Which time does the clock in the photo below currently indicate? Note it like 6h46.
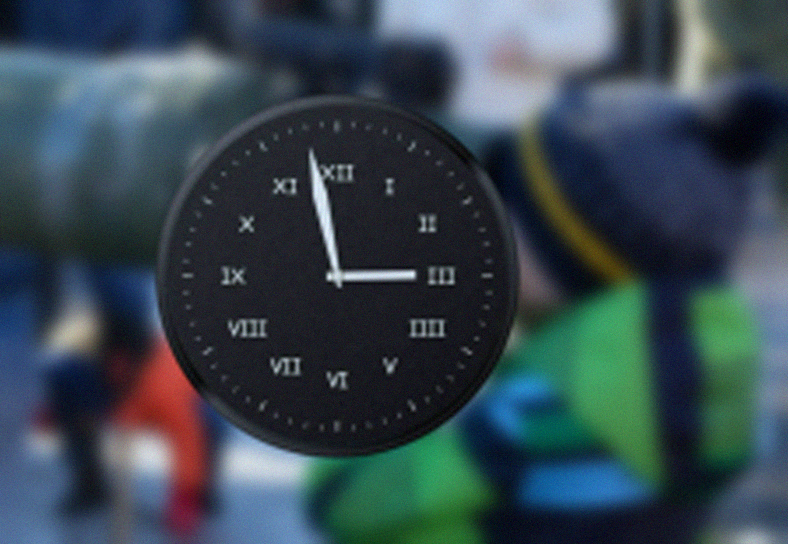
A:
2h58
